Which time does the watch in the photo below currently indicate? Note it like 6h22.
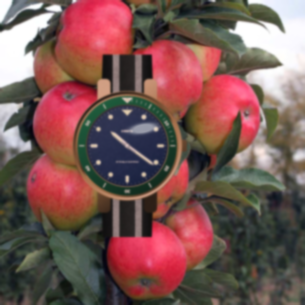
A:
10h21
